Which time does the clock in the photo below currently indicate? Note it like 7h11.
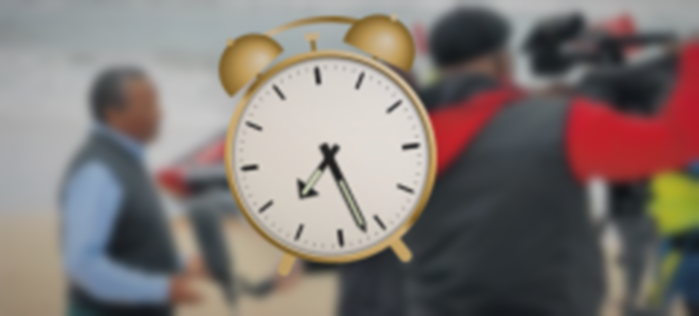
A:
7h27
